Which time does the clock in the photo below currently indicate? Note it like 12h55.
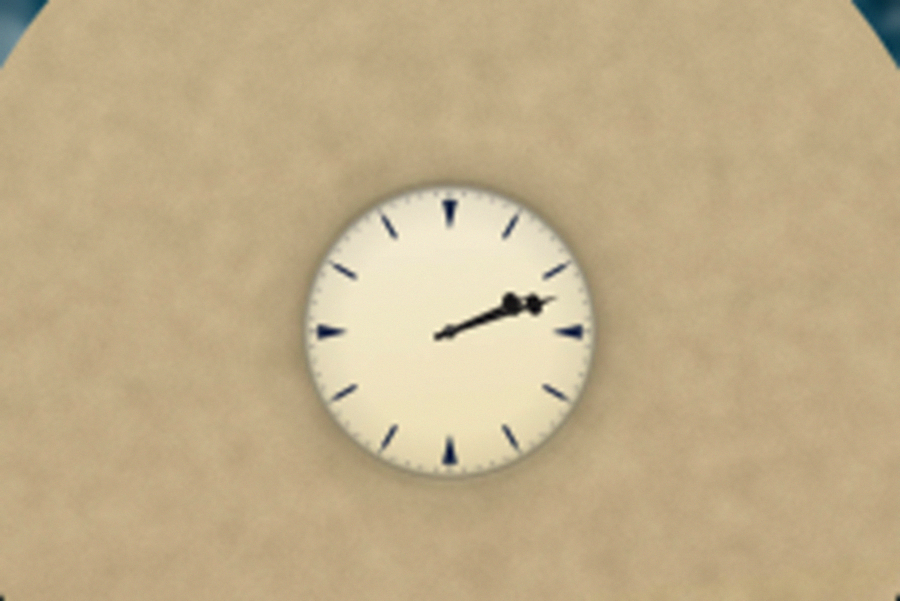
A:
2h12
